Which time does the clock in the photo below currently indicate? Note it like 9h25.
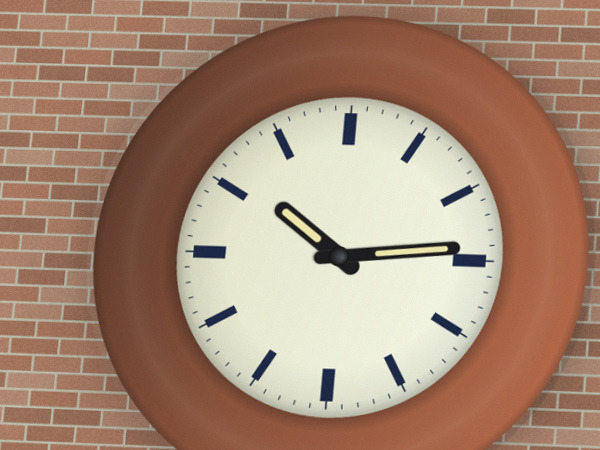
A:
10h14
